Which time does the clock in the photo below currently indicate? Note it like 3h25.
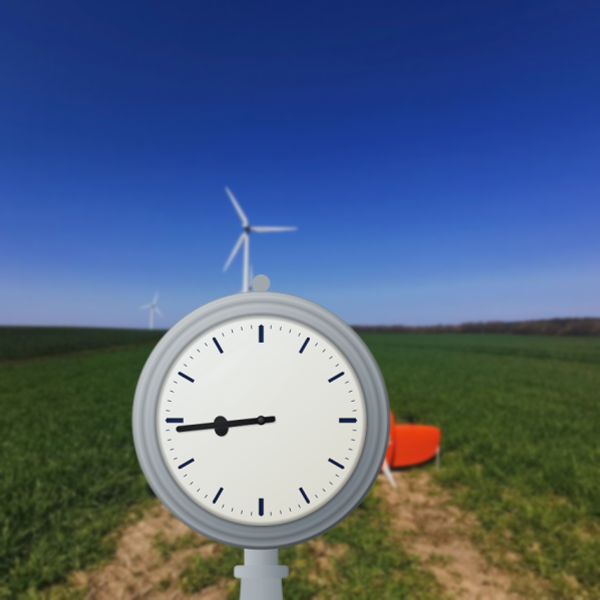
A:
8h44
